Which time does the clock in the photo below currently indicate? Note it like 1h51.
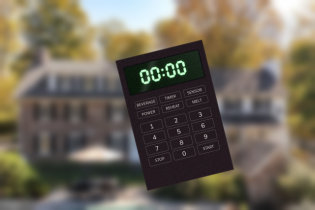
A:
0h00
